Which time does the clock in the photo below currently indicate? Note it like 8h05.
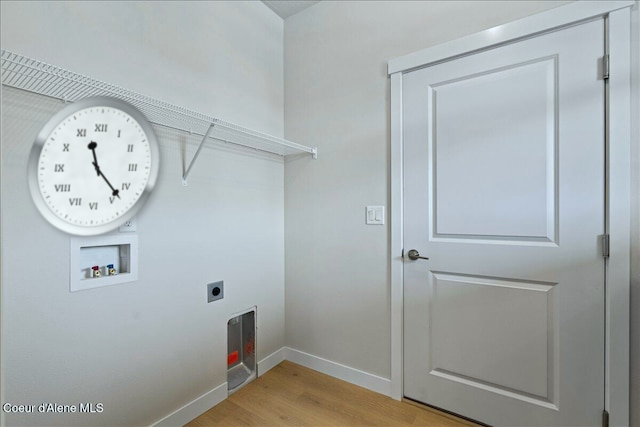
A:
11h23
